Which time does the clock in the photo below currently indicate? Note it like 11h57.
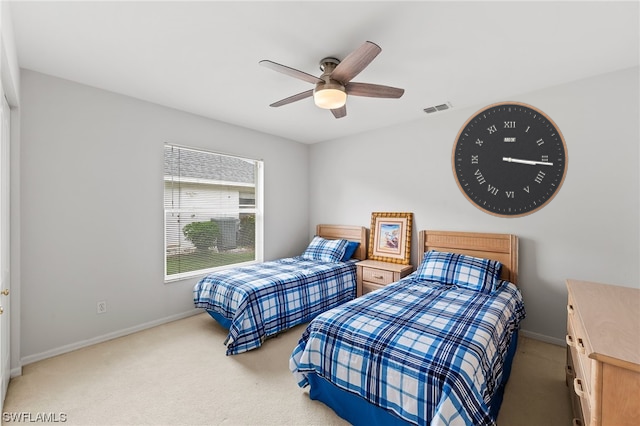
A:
3h16
